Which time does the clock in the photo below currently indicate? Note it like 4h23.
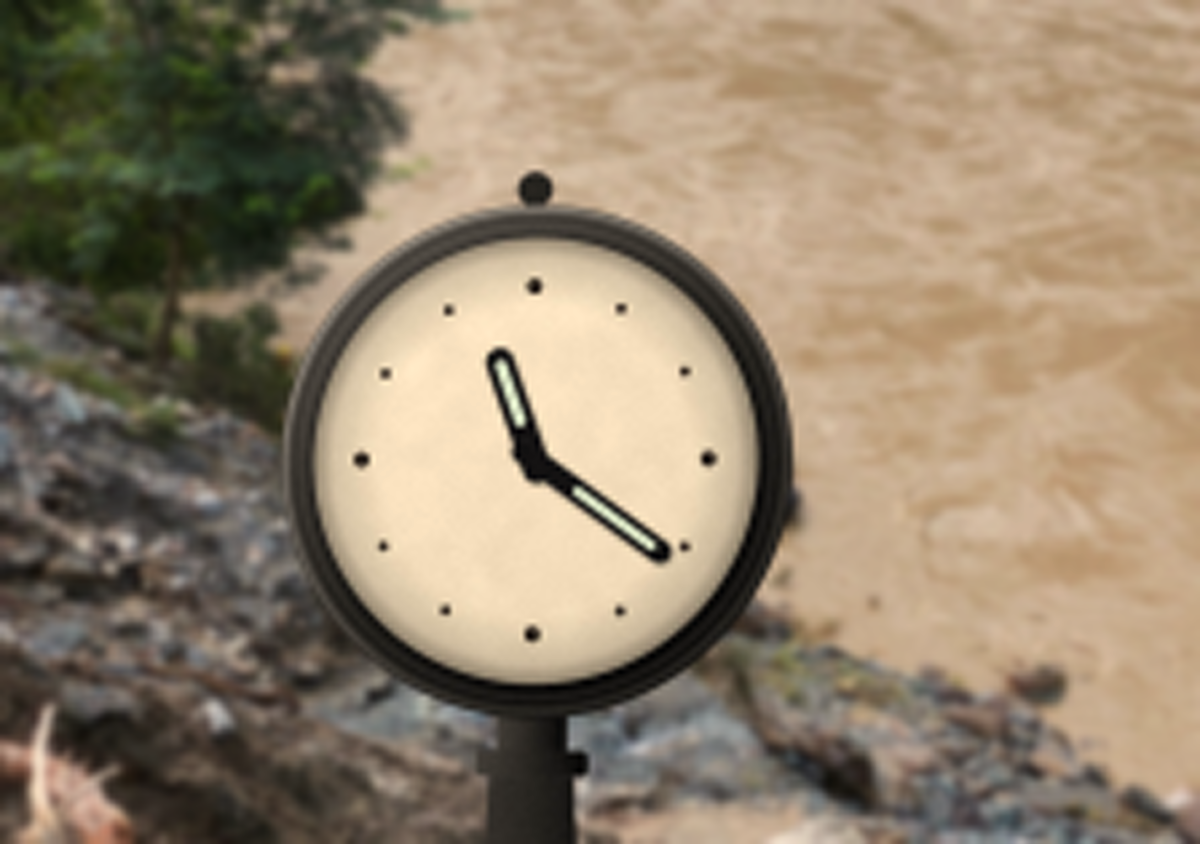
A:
11h21
